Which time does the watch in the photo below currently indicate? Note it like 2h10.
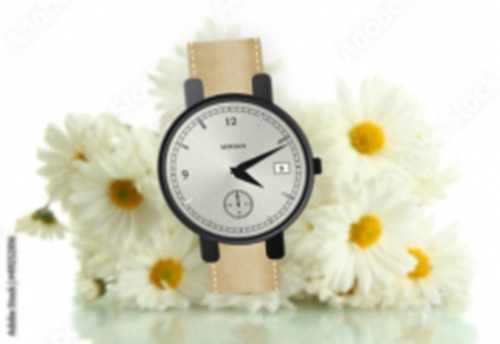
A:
4h11
